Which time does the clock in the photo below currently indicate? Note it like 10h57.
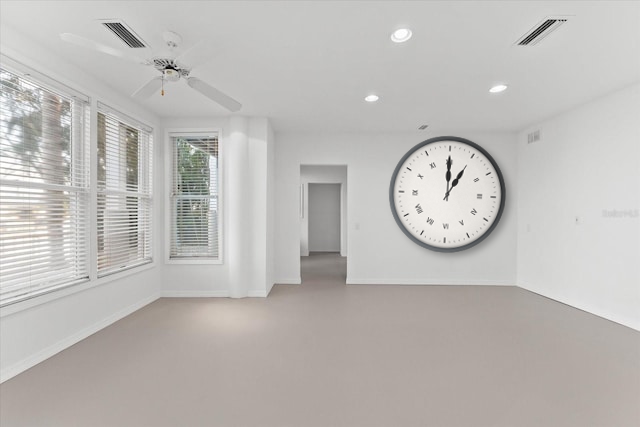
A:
1h00
